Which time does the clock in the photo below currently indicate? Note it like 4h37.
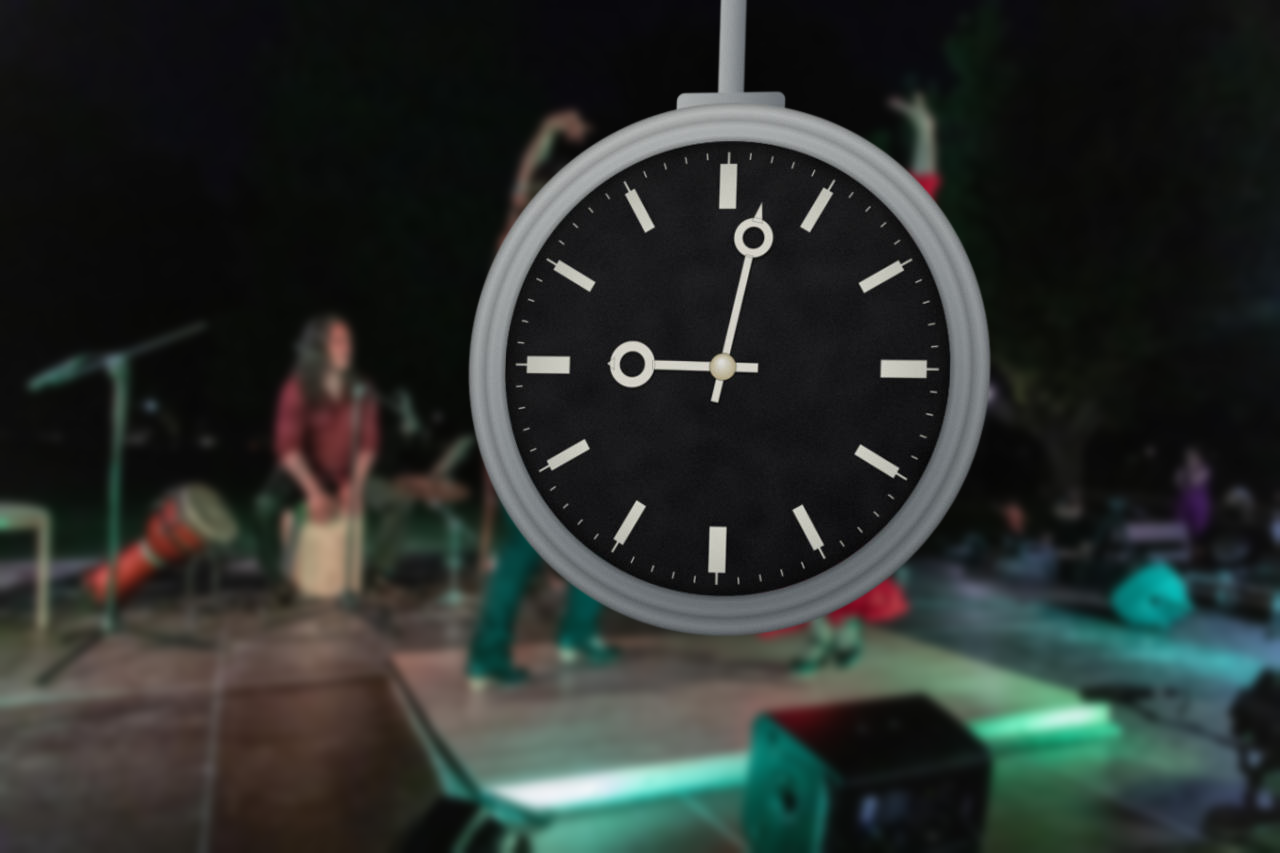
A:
9h02
